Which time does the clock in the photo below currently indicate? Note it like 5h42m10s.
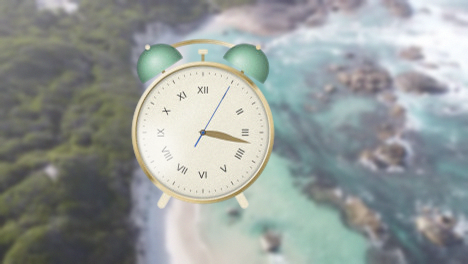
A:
3h17m05s
